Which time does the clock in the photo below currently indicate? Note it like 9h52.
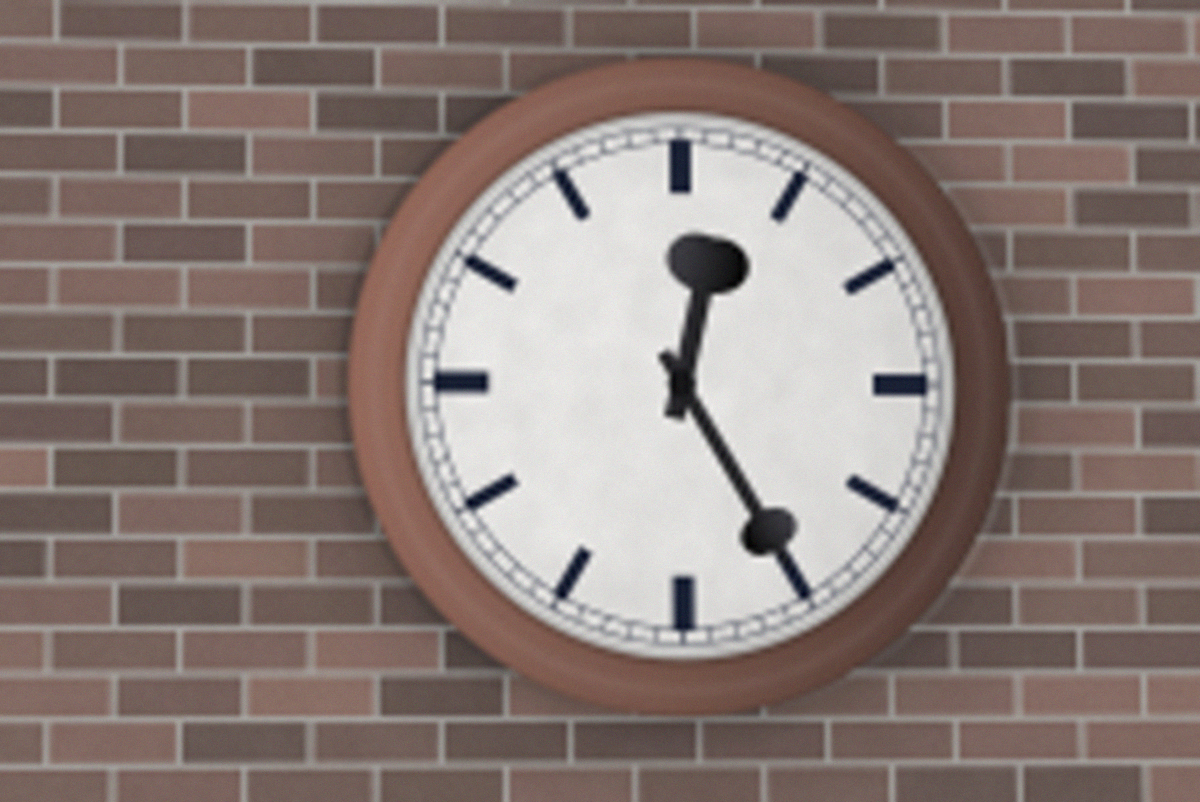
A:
12h25
